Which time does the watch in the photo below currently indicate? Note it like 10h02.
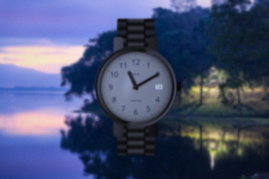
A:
11h10
